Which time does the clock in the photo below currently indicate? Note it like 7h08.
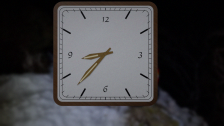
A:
8h37
